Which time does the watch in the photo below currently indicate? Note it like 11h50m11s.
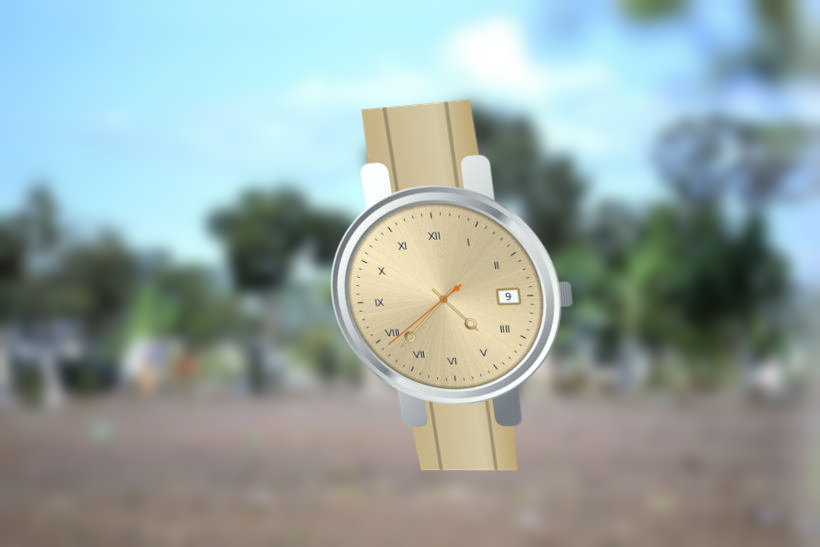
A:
4h37m39s
